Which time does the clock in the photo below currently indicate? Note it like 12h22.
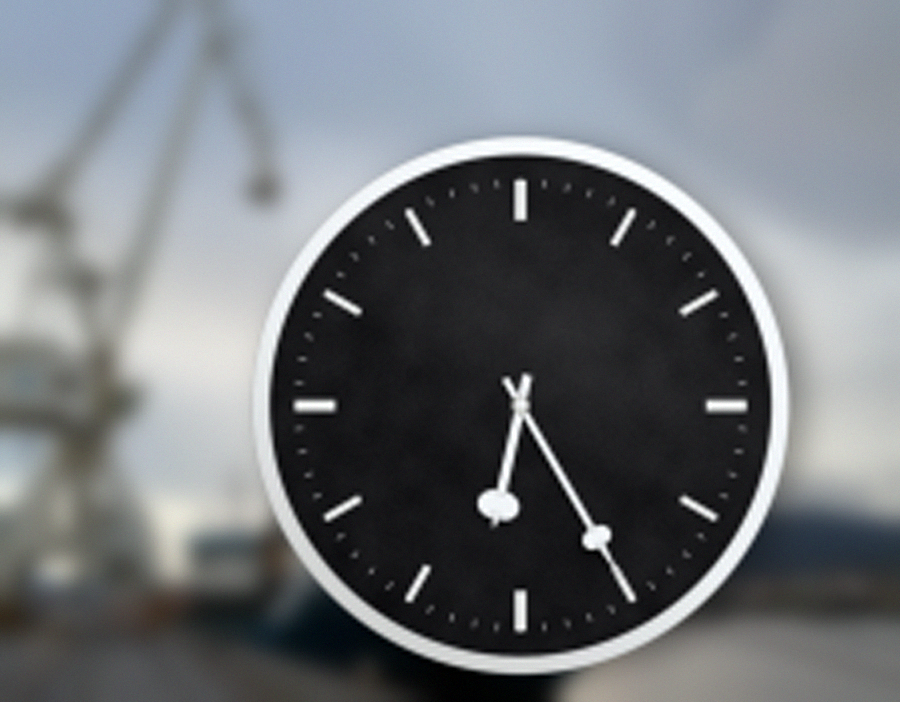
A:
6h25
